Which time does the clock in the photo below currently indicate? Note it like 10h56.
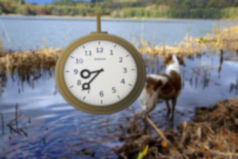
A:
8h37
